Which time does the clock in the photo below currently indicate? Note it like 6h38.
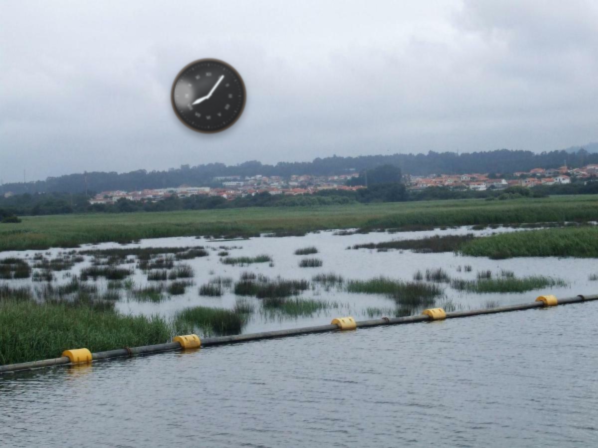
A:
8h06
